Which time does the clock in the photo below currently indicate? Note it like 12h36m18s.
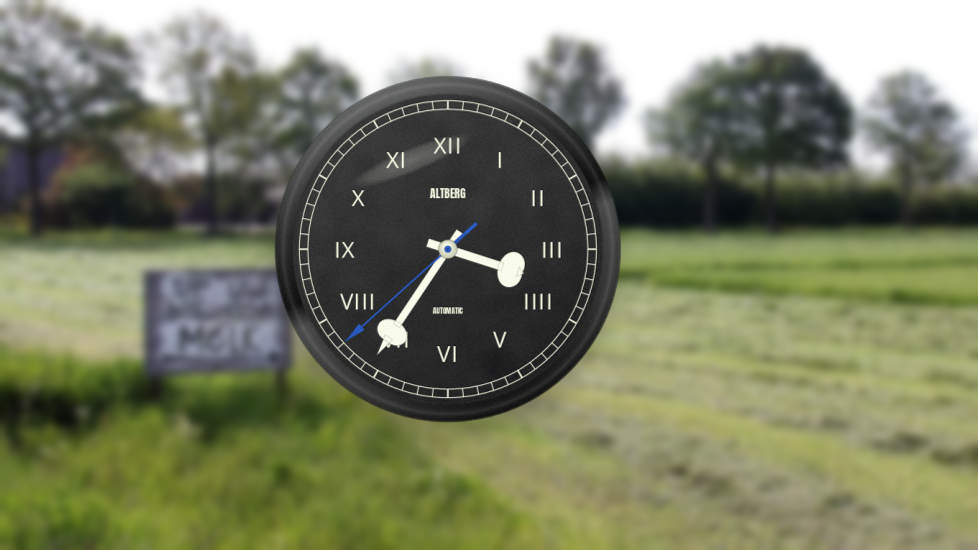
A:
3h35m38s
